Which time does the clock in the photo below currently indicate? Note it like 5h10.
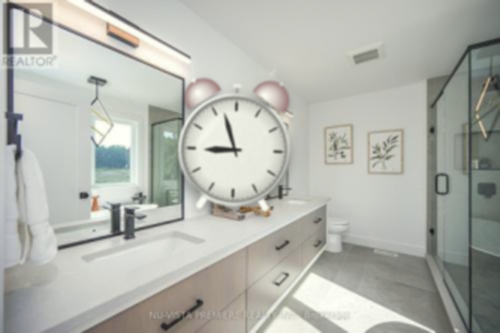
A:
8h57
